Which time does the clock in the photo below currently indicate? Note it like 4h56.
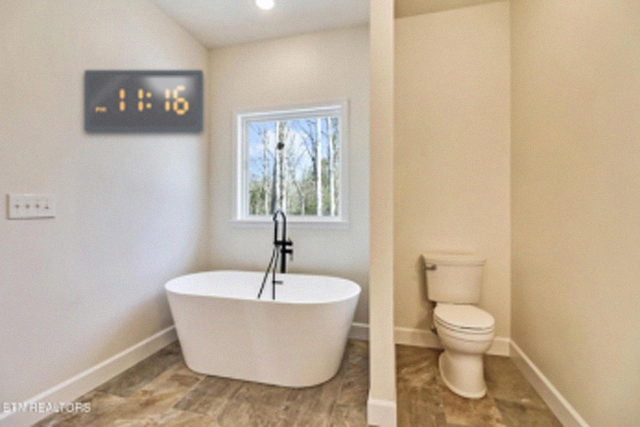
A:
11h16
